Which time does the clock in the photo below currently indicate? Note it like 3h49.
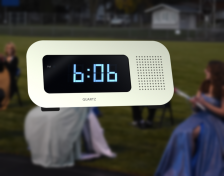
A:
6h06
